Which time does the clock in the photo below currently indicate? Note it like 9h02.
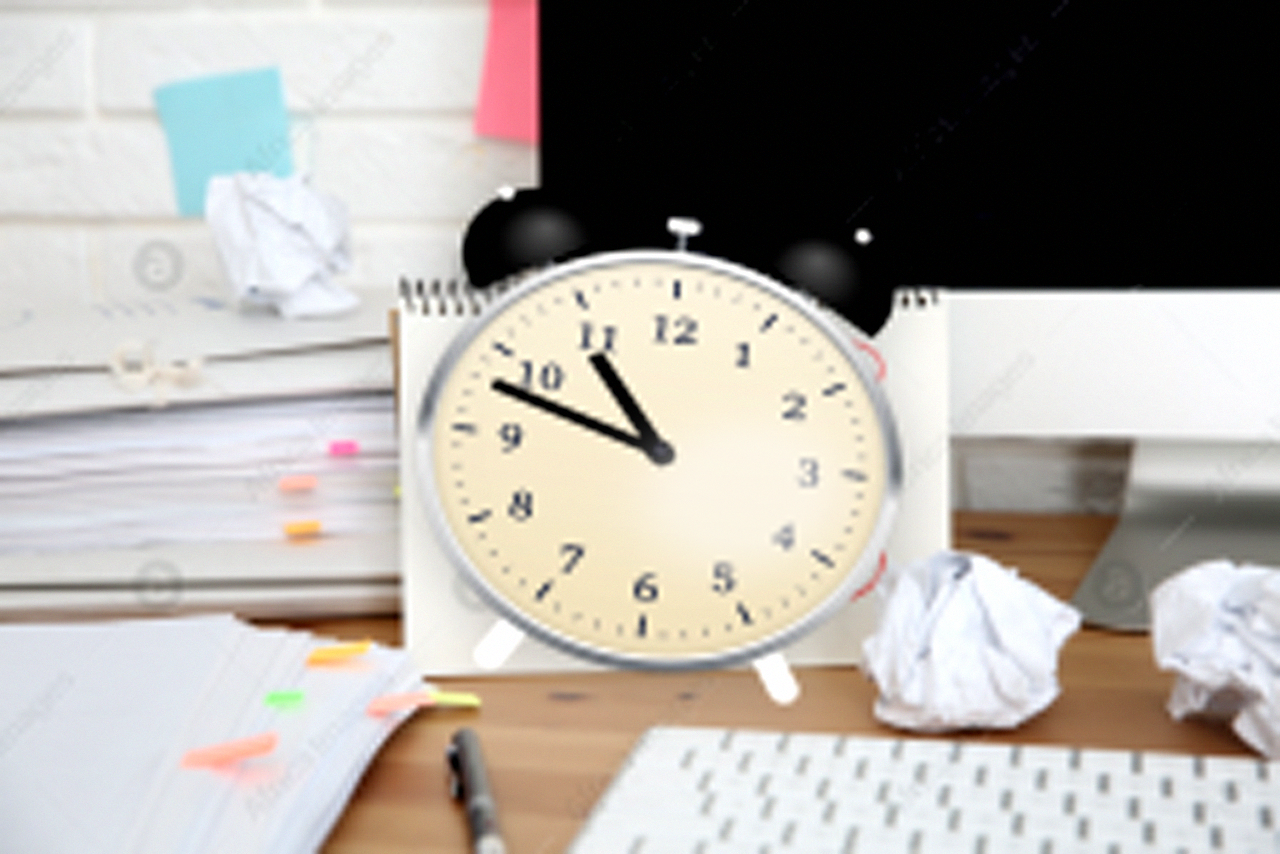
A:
10h48
